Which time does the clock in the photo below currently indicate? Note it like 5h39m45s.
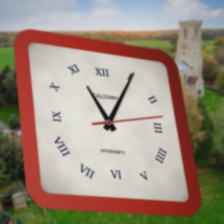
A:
11h05m13s
